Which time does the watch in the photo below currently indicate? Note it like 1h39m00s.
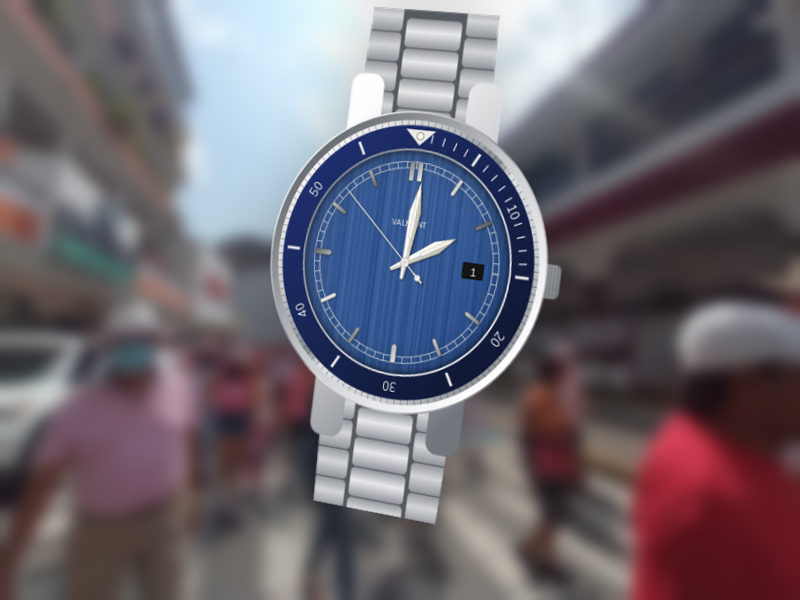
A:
2h00m52s
